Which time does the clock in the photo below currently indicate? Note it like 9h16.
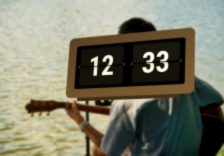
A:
12h33
